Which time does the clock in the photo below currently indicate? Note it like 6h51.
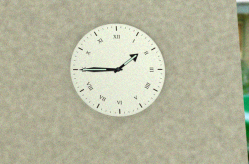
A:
1h45
